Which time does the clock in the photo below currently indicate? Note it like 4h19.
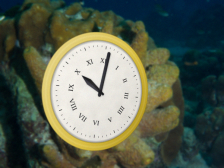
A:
10h01
